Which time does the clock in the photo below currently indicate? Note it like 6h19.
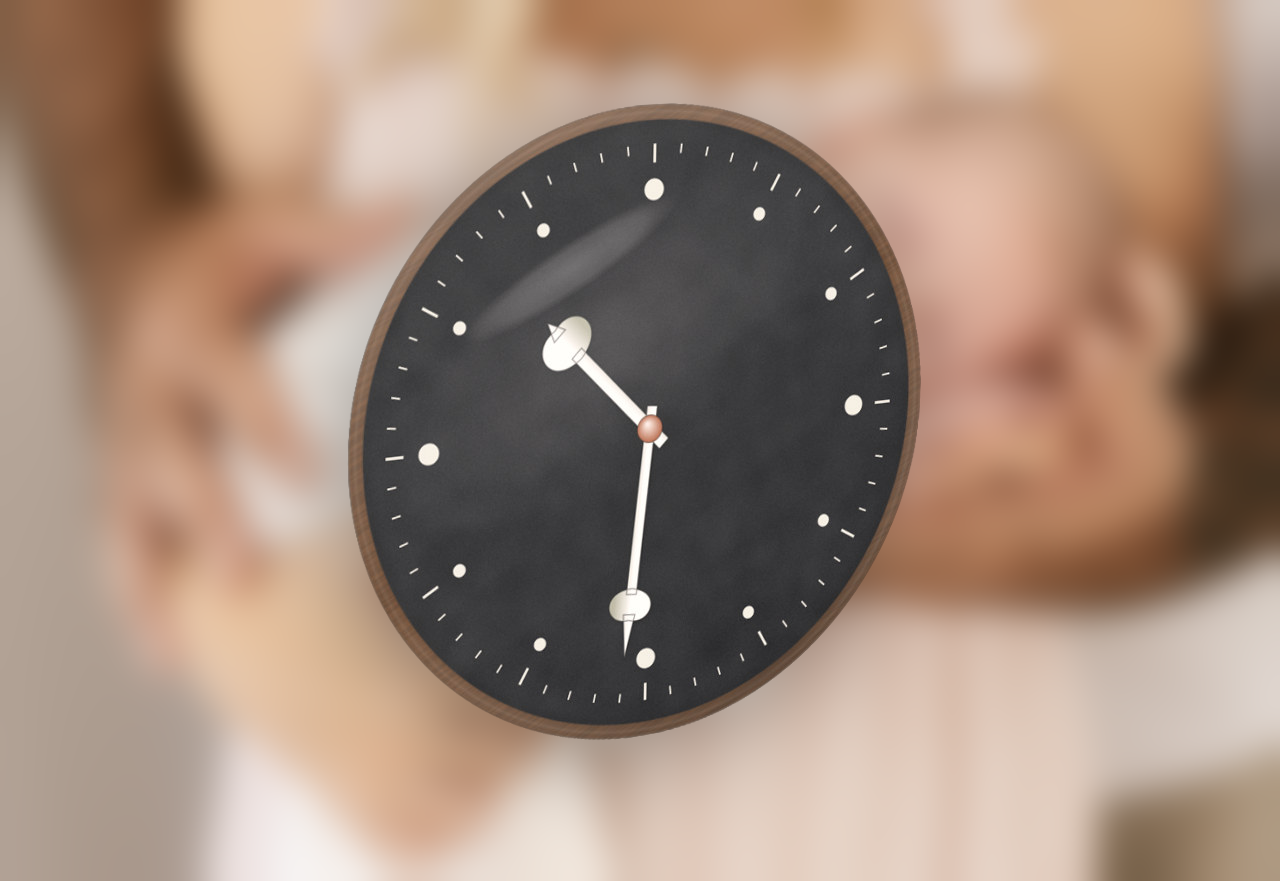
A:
10h31
